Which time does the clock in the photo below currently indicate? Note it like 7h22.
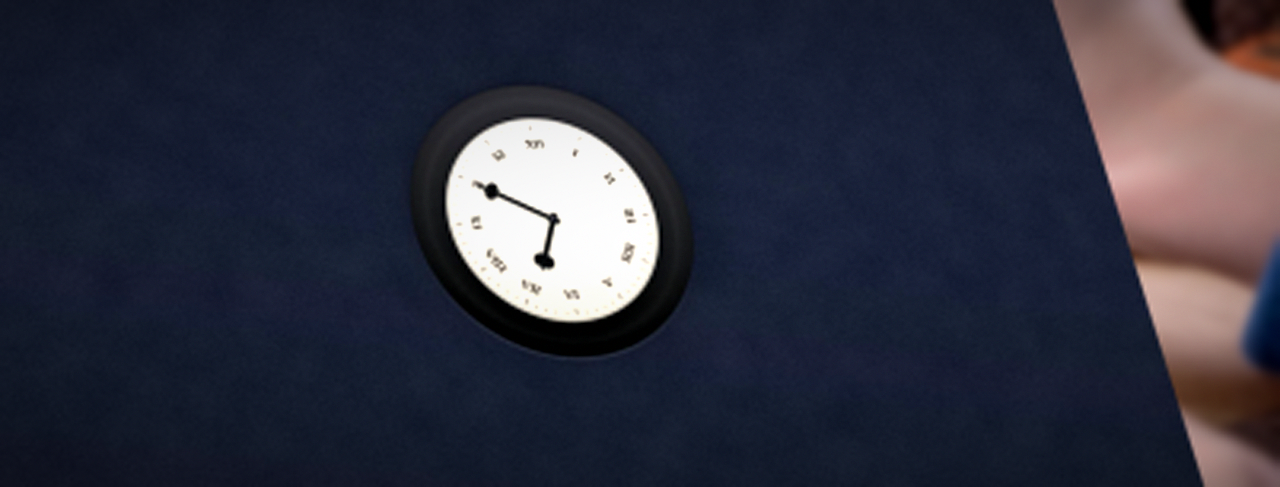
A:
6h50
